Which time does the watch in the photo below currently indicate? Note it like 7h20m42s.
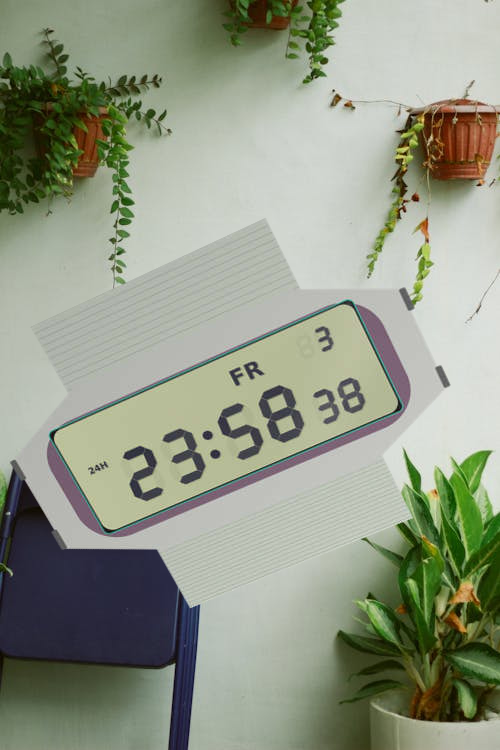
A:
23h58m38s
